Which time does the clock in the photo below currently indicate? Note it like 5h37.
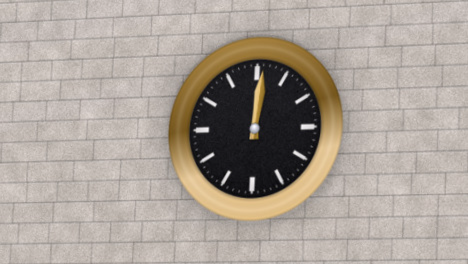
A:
12h01
